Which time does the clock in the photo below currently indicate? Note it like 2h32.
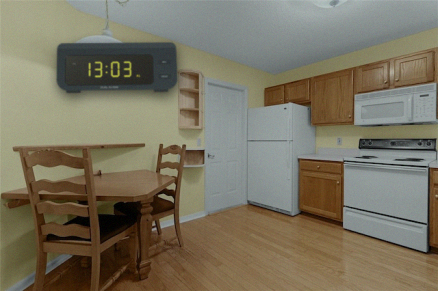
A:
13h03
